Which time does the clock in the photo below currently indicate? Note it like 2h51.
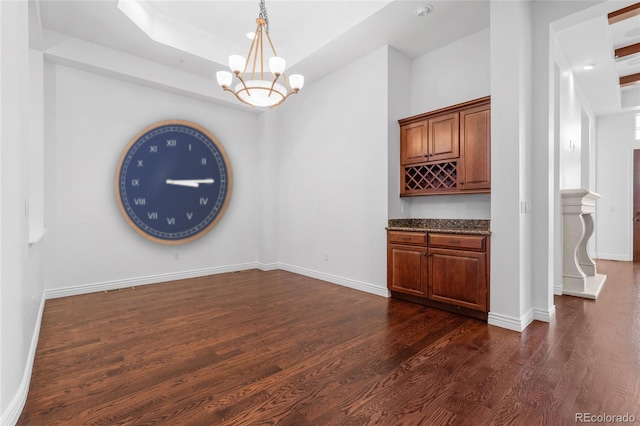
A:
3h15
